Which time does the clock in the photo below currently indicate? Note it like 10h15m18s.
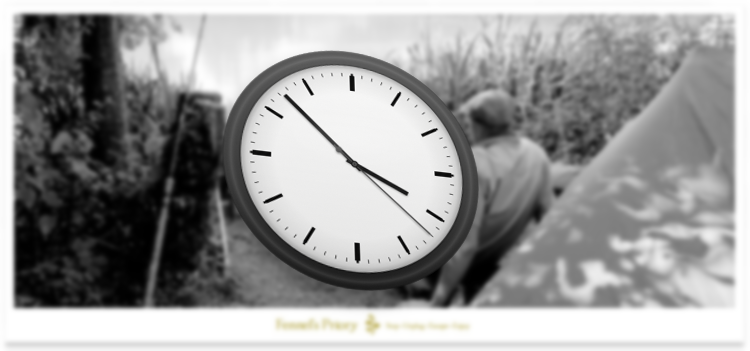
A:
3h52m22s
